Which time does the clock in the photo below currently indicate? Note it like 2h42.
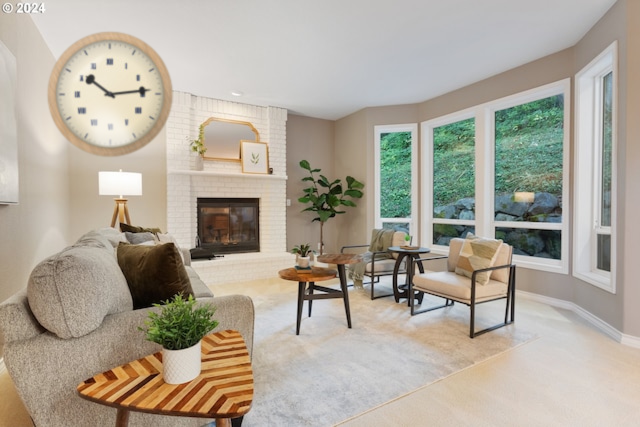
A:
10h14
